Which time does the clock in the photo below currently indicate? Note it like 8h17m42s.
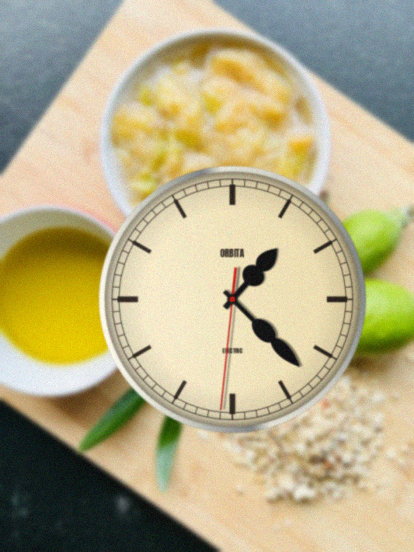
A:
1h22m31s
